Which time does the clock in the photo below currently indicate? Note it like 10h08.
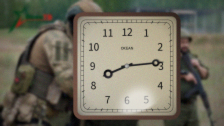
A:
8h14
